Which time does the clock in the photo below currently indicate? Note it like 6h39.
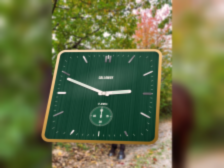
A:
2h49
